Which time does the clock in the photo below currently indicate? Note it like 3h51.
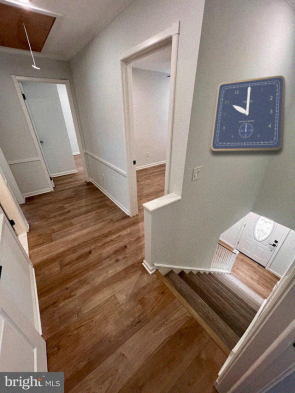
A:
10h00
